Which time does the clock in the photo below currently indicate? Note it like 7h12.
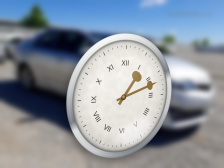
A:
1h12
